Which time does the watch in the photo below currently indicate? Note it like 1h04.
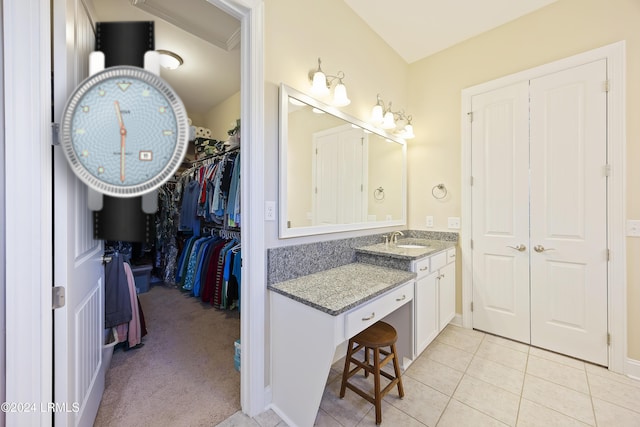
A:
11h30
